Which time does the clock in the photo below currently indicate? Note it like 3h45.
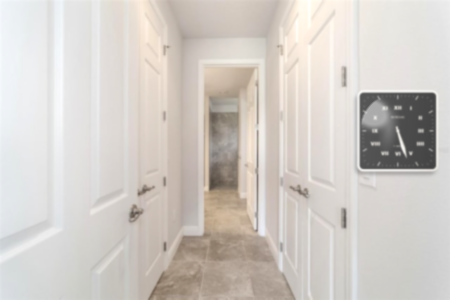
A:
5h27
